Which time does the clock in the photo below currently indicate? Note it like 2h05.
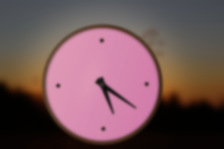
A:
5h21
